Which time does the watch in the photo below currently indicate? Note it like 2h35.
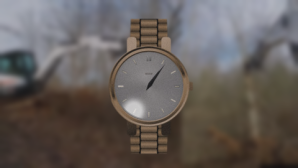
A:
1h06
